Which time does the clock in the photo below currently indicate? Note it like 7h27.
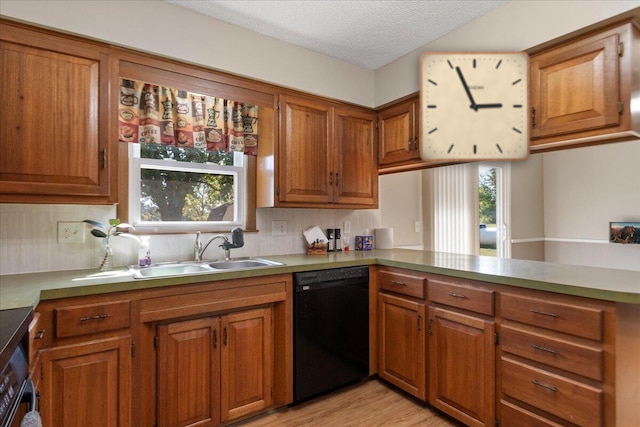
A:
2h56
